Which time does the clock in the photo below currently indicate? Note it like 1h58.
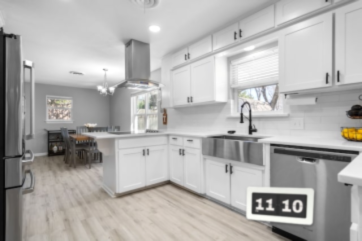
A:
11h10
